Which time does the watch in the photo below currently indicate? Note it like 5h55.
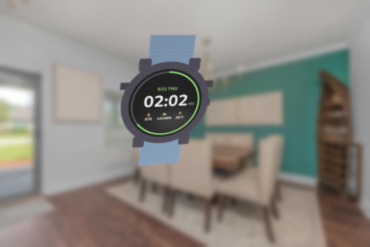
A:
2h02
